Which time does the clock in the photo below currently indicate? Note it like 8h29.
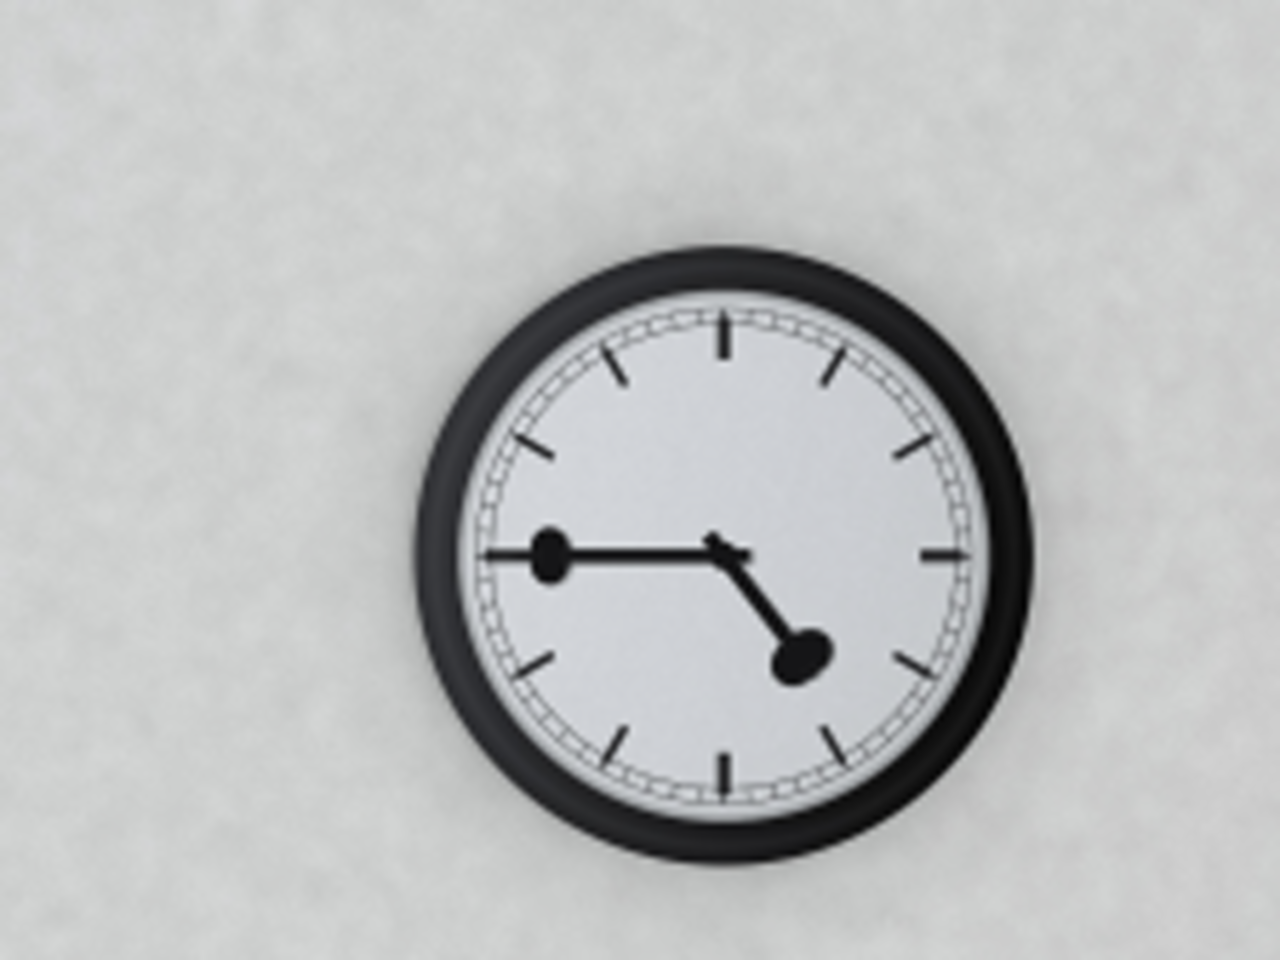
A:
4h45
